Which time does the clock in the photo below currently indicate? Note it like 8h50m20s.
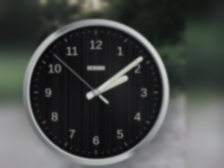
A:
2h08m52s
